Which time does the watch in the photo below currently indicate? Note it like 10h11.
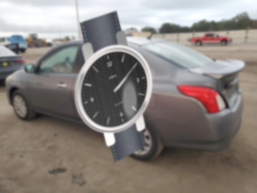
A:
2h10
